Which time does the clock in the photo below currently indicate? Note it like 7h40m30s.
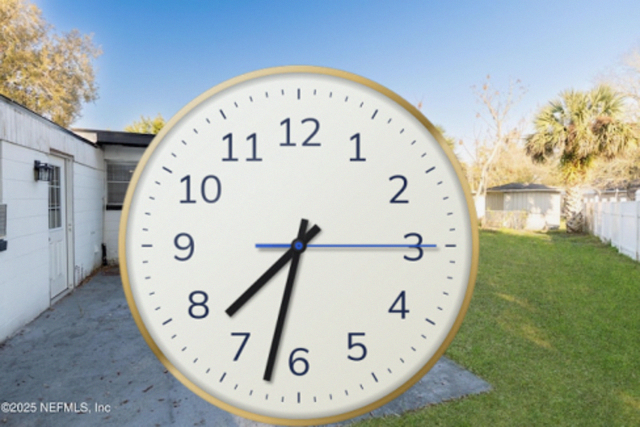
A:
7h32m15s
